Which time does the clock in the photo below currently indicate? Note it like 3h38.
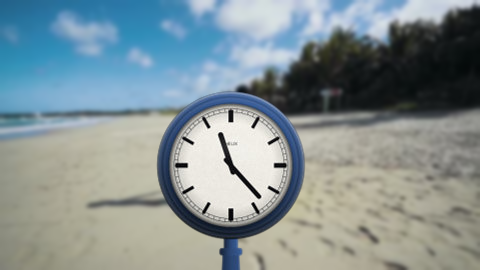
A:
11h23
